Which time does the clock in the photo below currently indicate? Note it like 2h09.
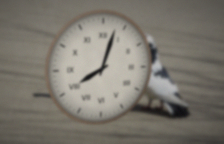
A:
8h03
